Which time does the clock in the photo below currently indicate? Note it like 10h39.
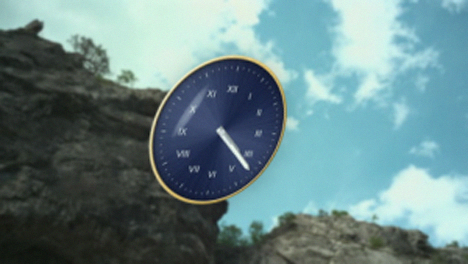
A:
4h22
